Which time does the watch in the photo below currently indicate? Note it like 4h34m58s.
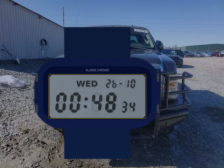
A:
0h48m34s
